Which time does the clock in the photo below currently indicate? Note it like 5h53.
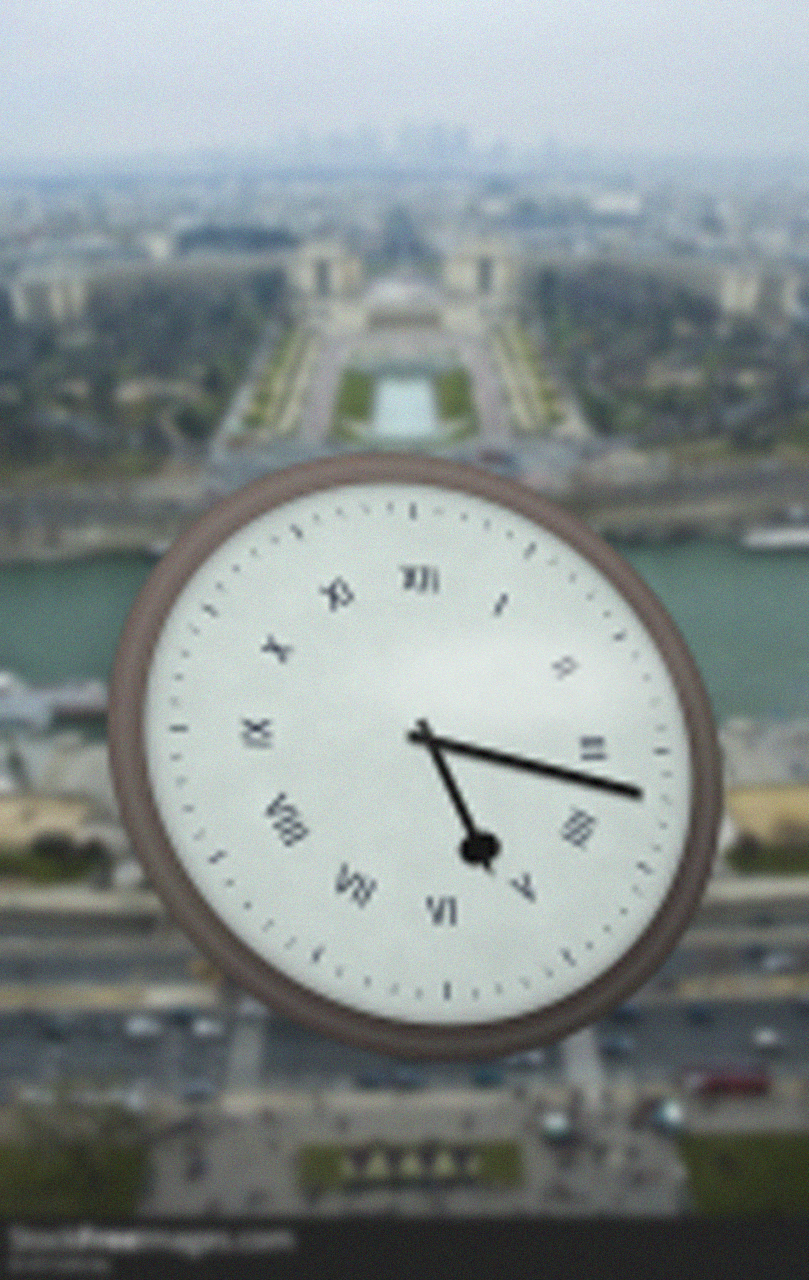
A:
5h17
